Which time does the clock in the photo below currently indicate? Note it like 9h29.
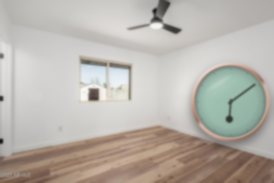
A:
6h09
